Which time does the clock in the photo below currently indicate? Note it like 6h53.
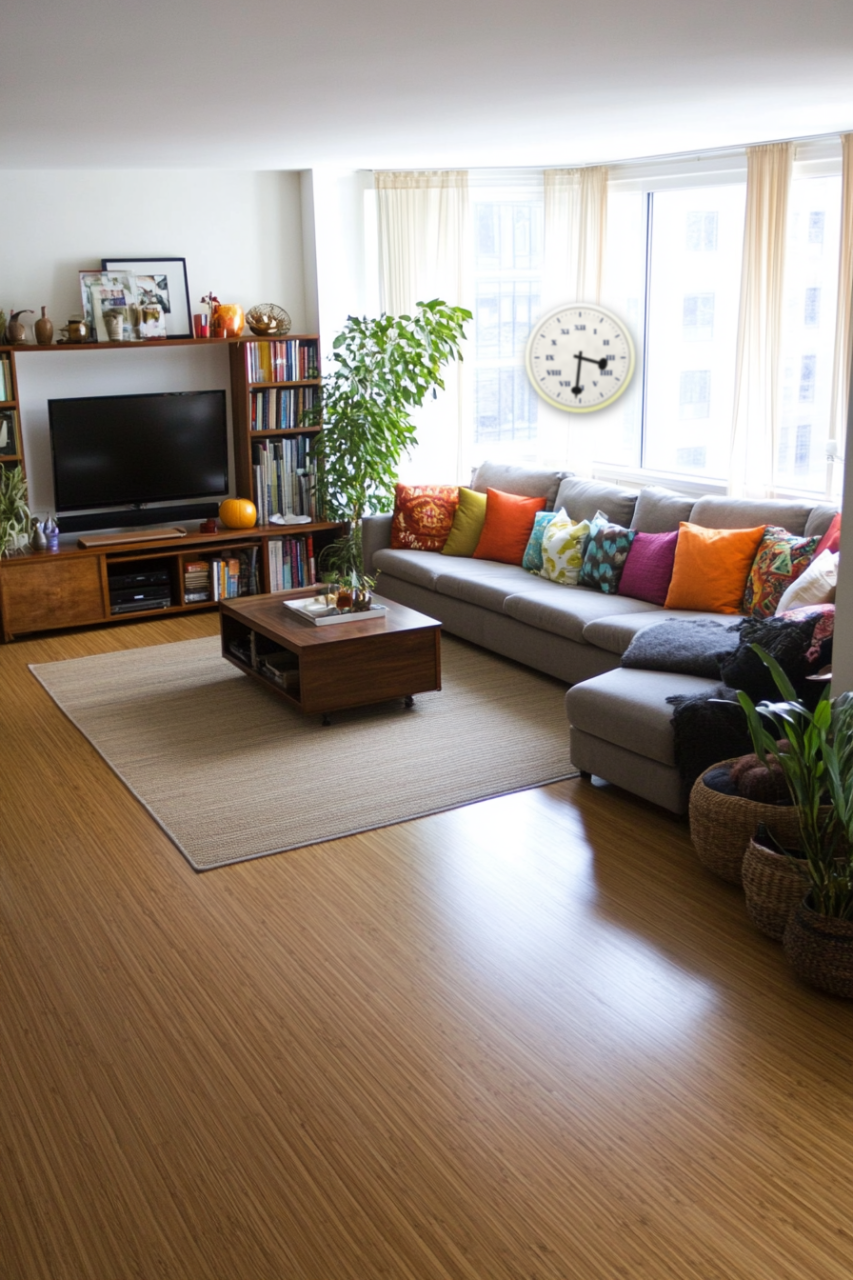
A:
3h31
